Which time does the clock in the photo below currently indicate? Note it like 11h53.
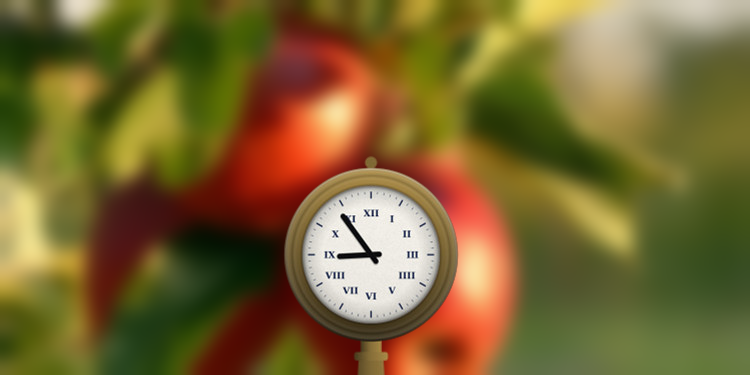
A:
8h54
